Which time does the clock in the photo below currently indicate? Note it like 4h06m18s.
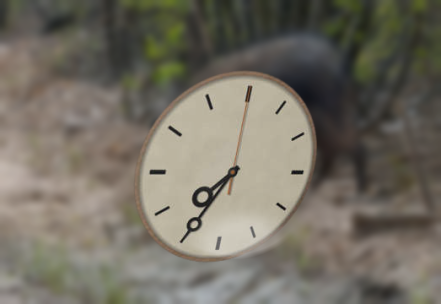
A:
7h35m00s
